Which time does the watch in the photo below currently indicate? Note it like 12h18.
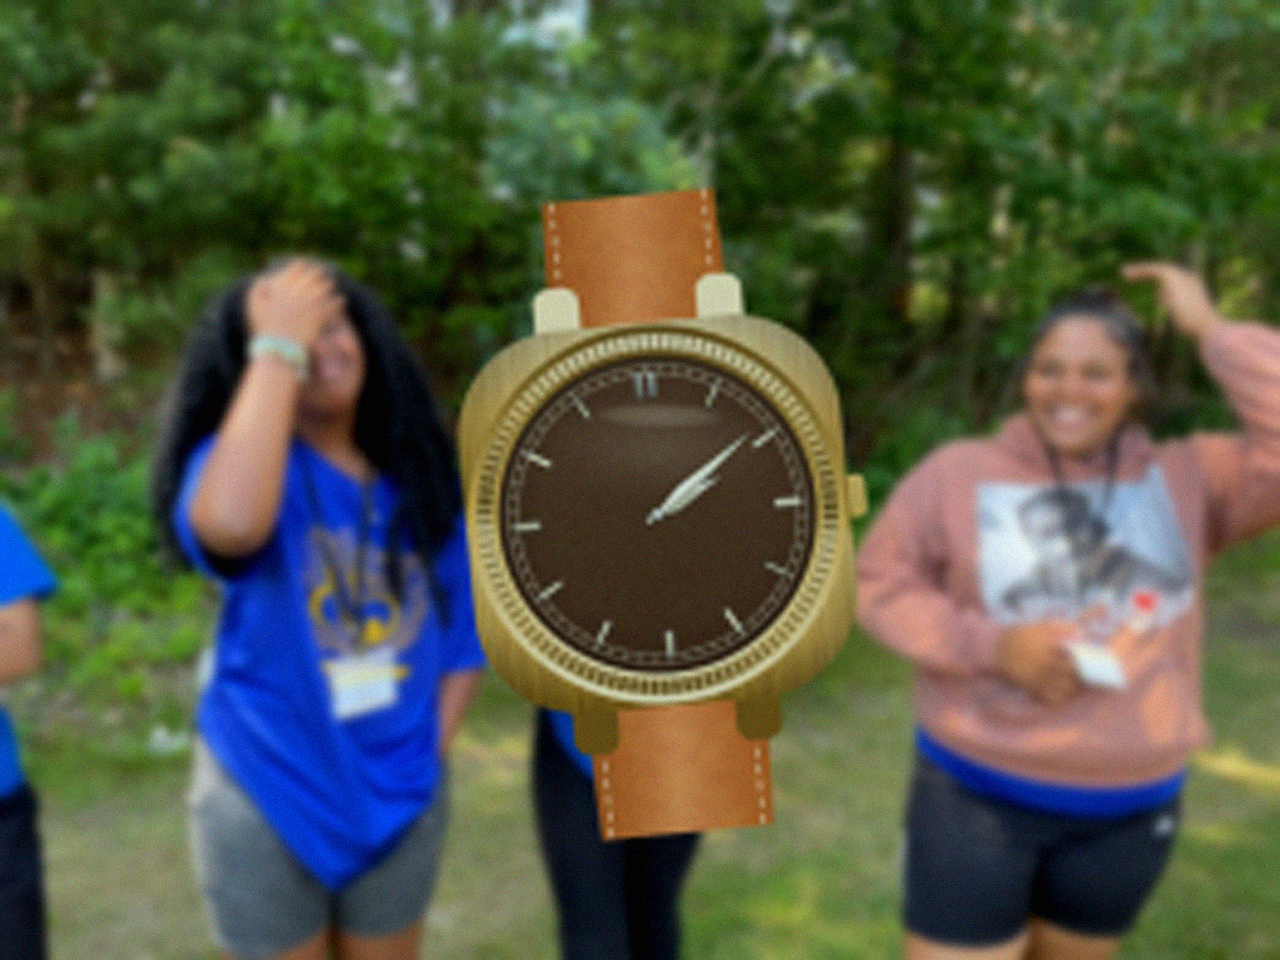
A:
2h09
